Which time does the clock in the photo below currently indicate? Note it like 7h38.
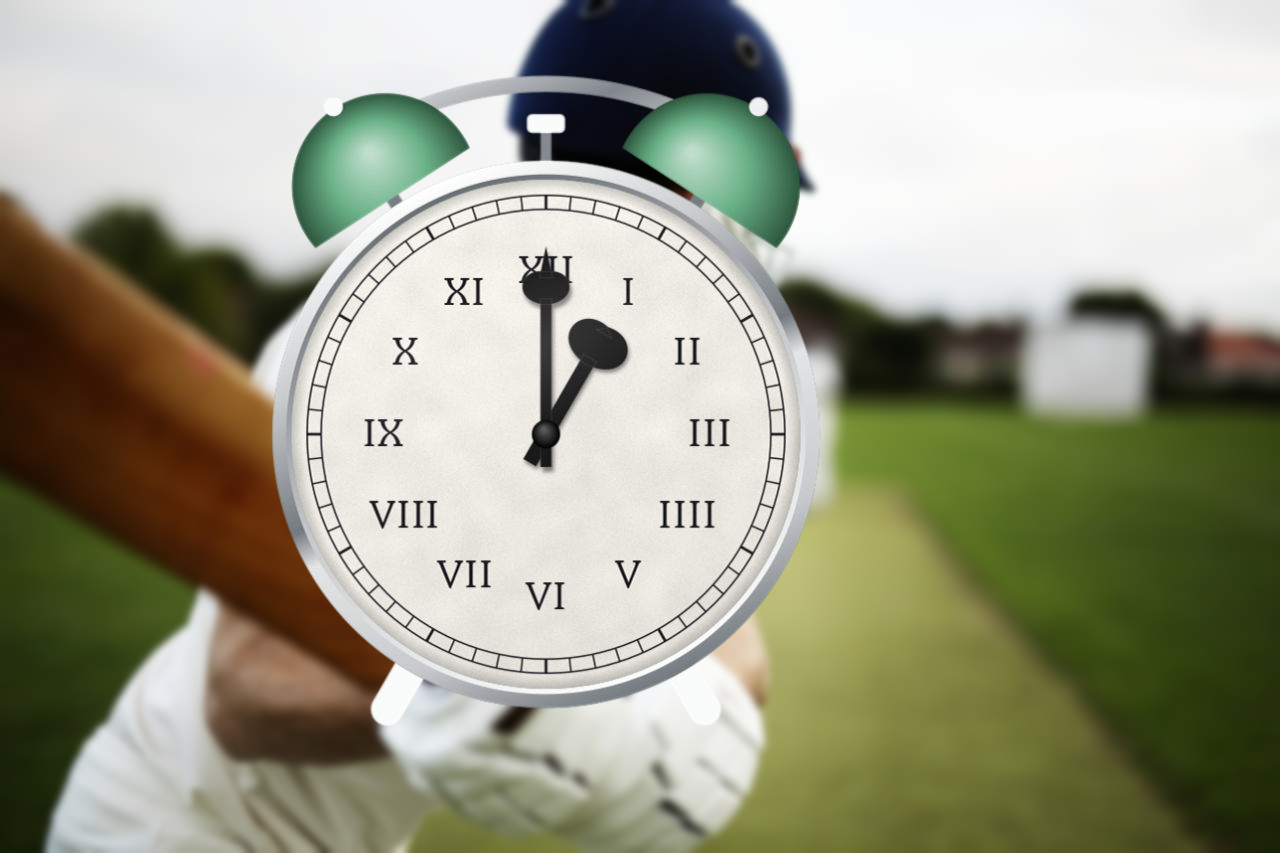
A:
1h00
